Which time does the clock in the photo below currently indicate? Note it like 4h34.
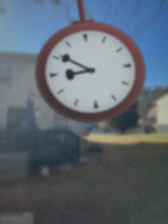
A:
8h51
